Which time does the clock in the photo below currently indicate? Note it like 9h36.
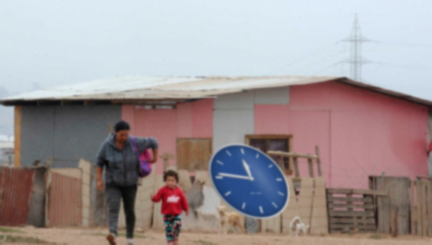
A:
11h46
